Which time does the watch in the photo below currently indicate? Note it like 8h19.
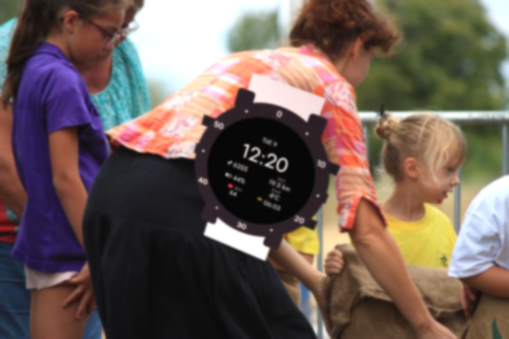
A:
12h20
